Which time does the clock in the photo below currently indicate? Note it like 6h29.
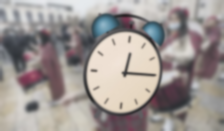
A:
12h15
